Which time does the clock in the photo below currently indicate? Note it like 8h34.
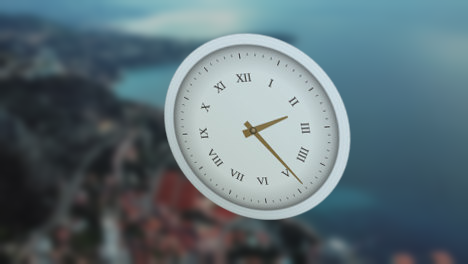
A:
2h24
